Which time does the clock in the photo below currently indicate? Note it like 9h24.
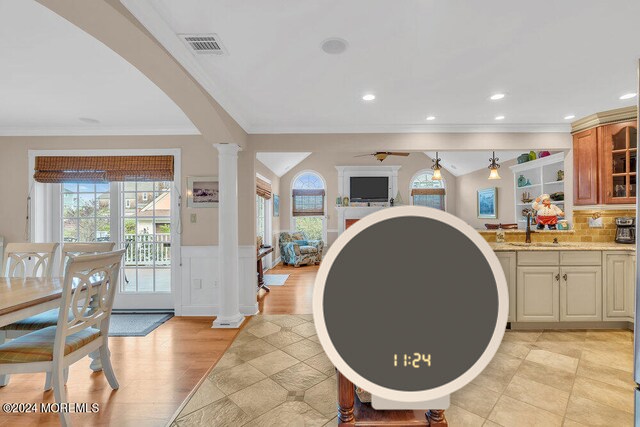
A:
11h24
